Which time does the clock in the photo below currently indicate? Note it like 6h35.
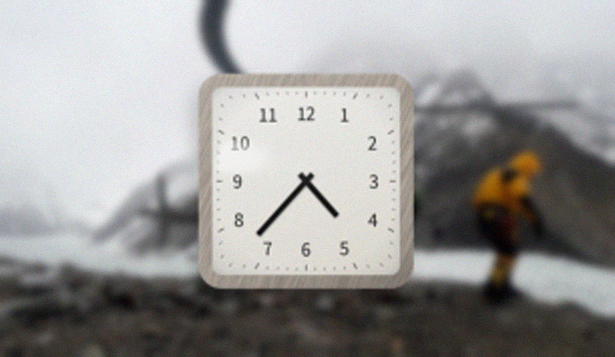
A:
4h37
